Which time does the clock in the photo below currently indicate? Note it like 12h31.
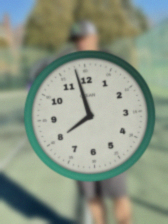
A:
7h58
